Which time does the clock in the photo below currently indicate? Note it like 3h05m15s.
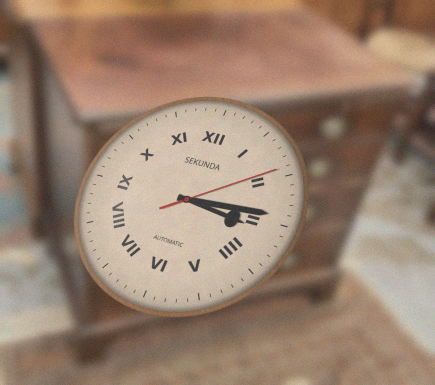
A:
3h14m09s
